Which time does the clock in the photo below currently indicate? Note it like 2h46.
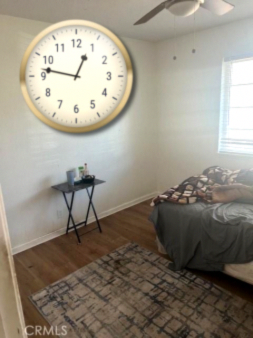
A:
12h47
